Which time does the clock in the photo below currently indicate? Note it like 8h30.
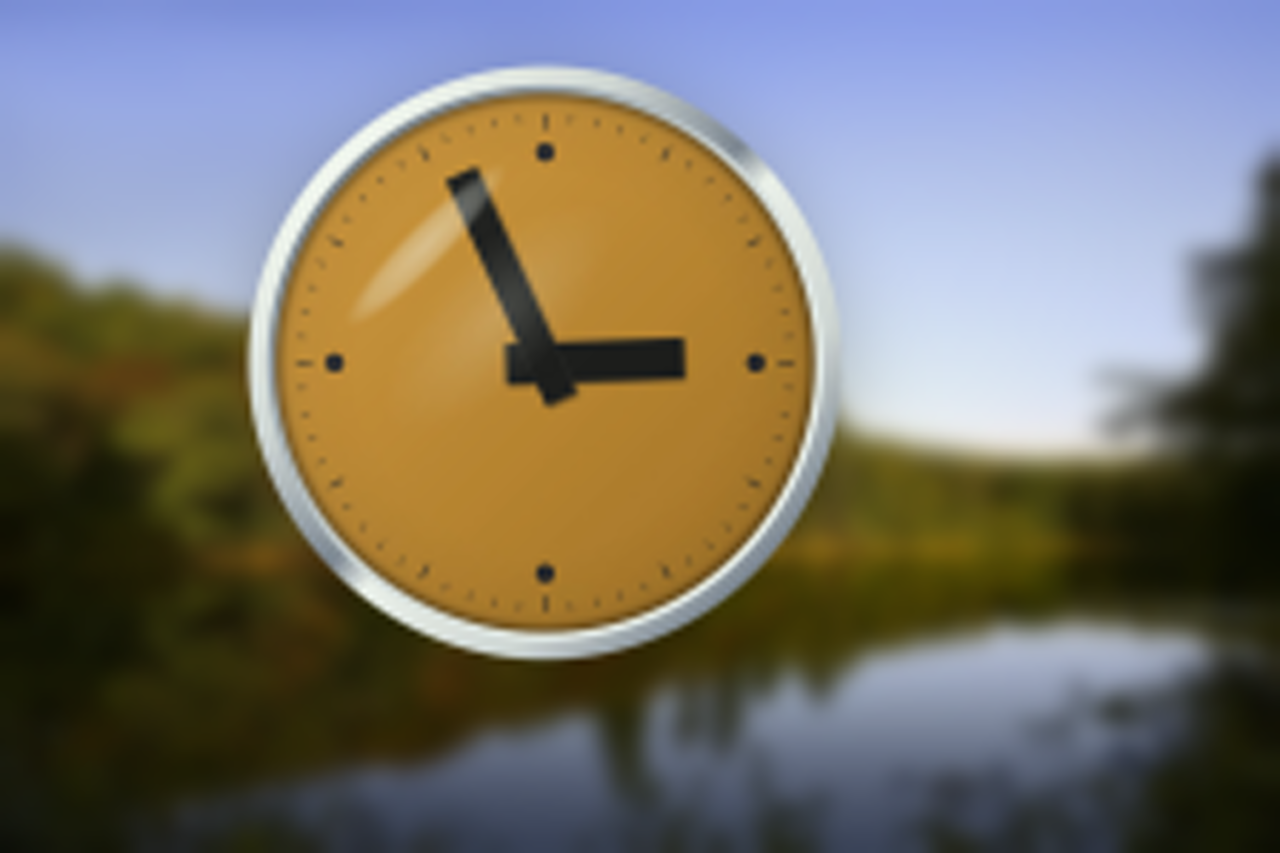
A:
2h56
